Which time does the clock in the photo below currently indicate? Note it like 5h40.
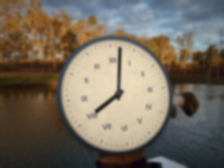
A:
8h02
